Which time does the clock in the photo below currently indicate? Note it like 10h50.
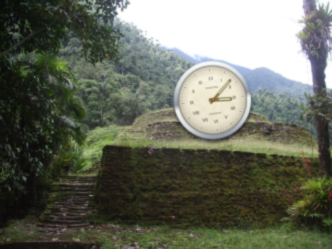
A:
3h08
